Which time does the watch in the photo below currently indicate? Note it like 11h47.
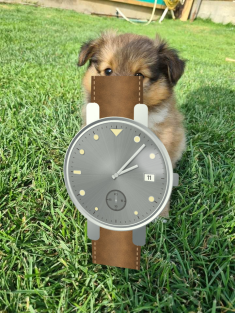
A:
2h07
